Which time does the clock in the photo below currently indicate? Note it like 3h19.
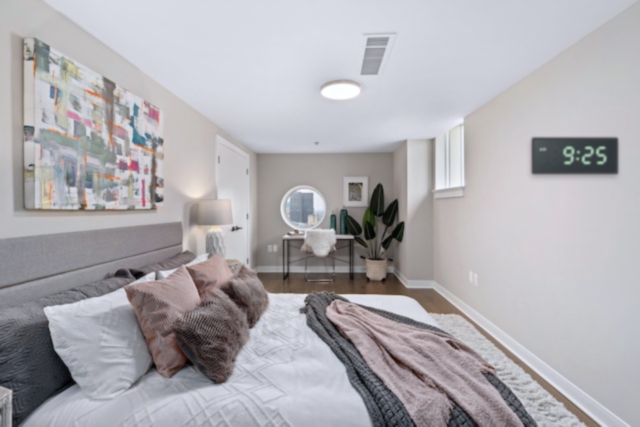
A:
9h25
